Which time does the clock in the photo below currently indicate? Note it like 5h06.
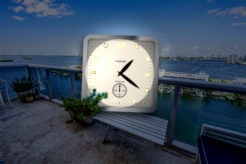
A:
1h21
